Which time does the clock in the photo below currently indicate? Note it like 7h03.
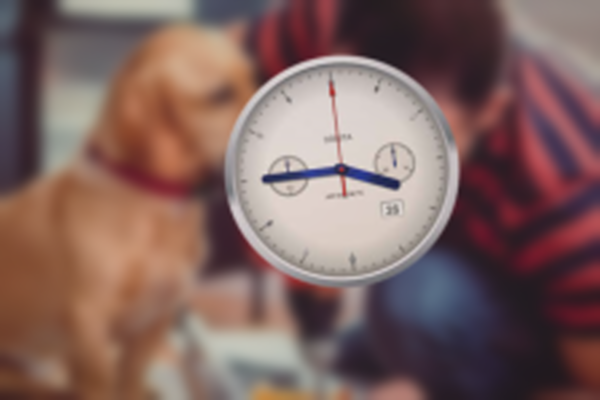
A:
3h45
